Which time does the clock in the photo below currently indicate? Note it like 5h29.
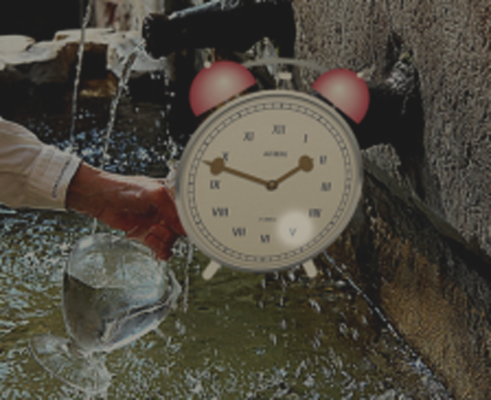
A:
1h48
